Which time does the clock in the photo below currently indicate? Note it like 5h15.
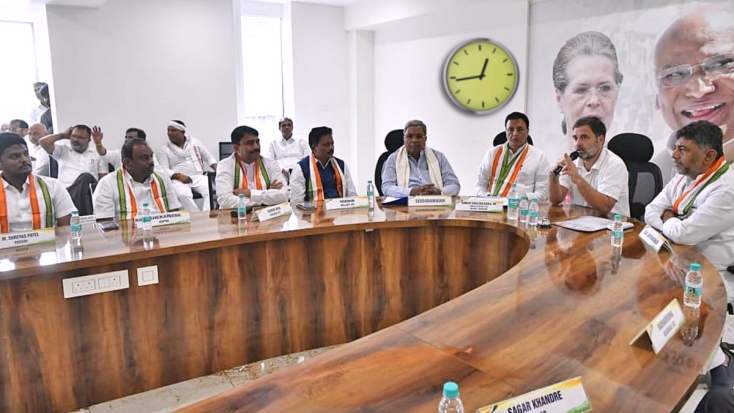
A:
12h44
